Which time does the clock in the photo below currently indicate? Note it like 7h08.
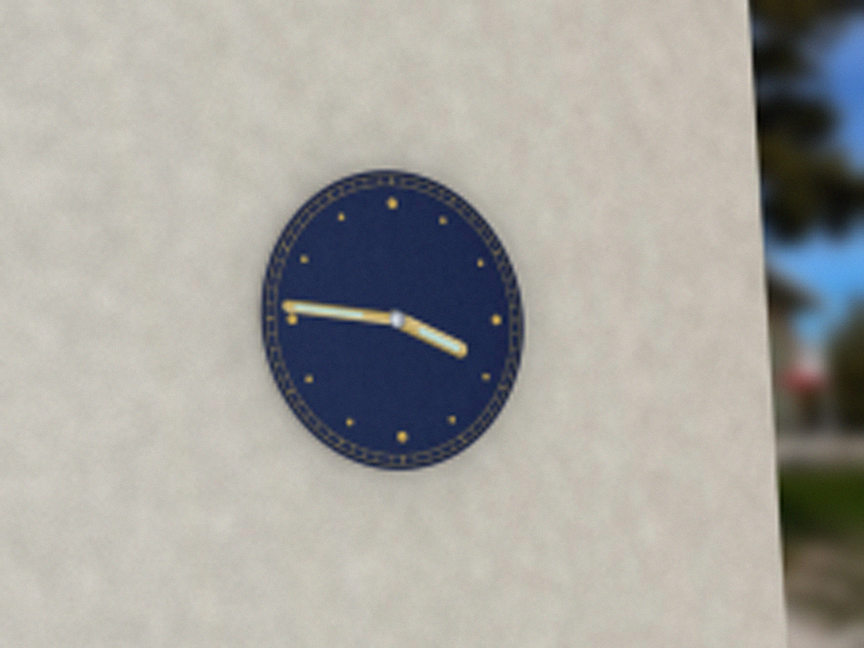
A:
3h46
